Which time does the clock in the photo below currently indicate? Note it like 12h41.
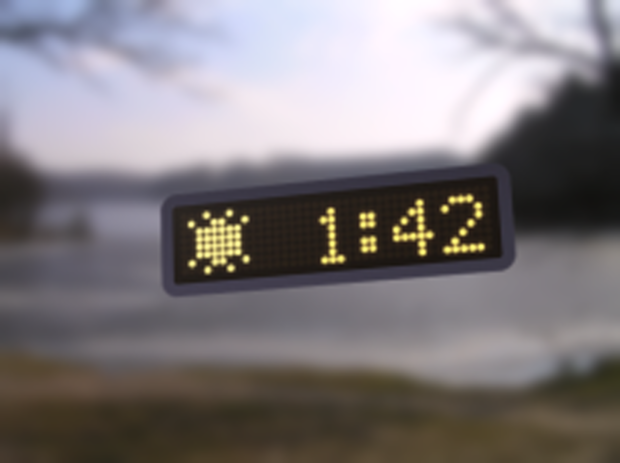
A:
1h42
